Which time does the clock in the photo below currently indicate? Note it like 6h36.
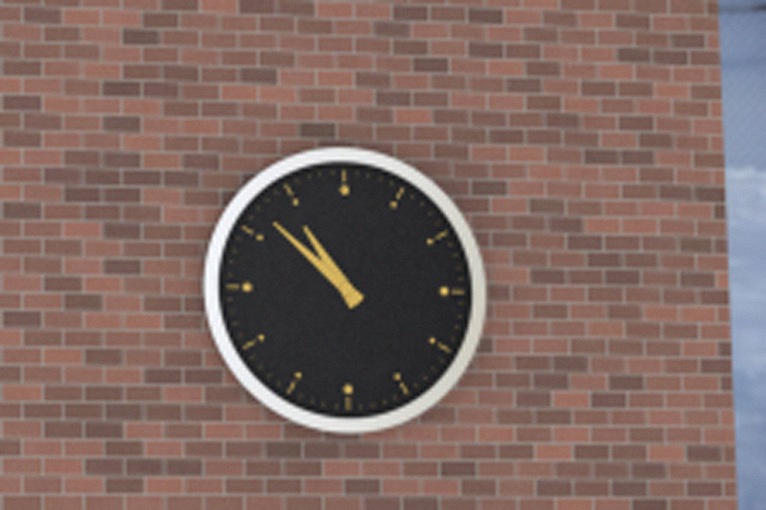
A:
10h52
